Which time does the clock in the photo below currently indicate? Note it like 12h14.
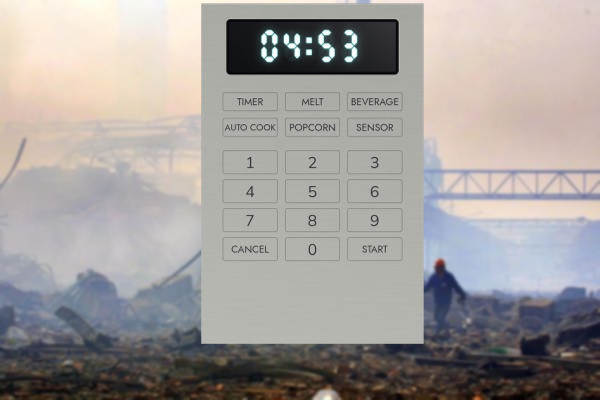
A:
4h53
